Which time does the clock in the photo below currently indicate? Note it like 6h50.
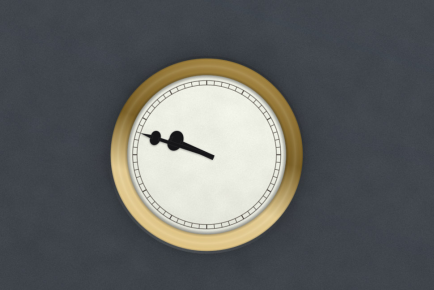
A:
9h48
